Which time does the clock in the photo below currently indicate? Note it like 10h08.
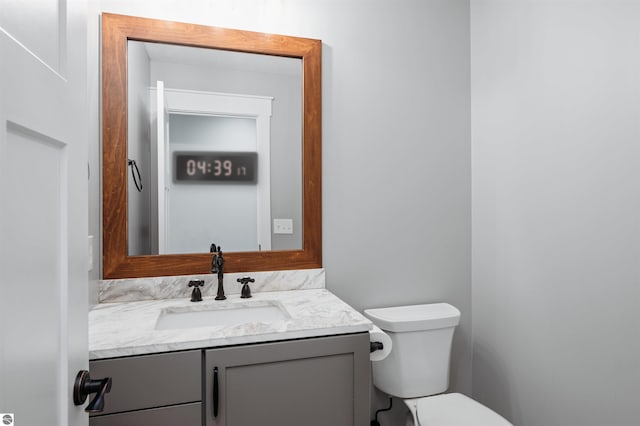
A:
4h39
